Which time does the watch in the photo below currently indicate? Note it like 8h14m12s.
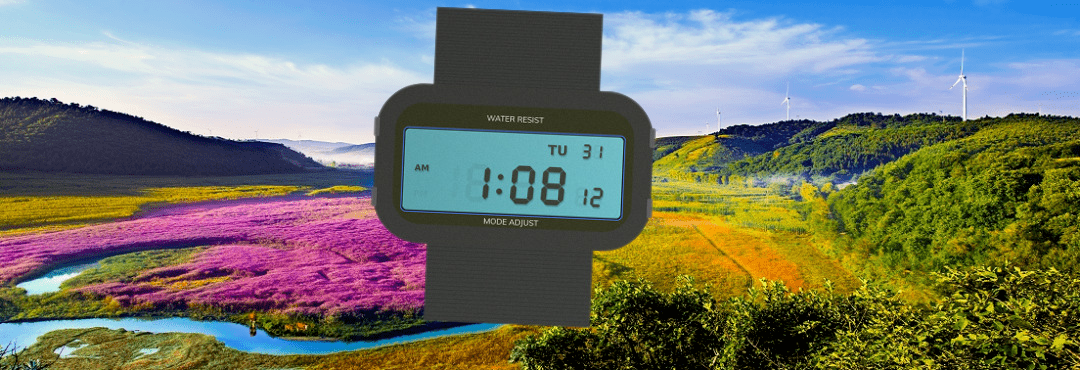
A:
1h08m12s
